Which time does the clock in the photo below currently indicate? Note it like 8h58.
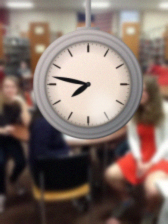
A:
7h47
